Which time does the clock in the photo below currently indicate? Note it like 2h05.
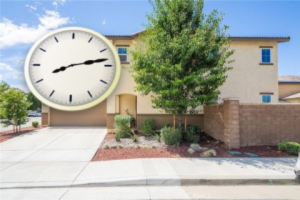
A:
8h13
